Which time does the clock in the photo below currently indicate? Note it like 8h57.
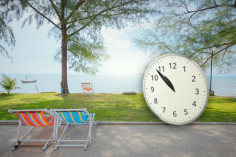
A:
10h53
